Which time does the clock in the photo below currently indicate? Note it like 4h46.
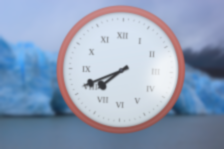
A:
7h41
